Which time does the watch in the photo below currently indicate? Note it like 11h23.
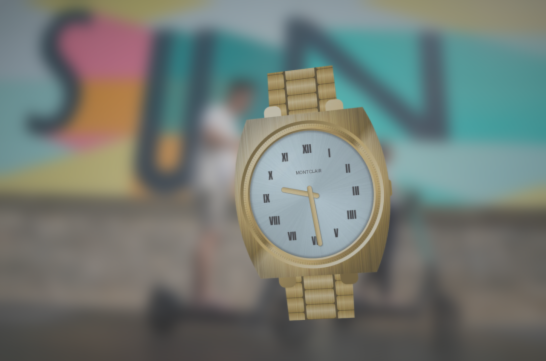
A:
9h29
